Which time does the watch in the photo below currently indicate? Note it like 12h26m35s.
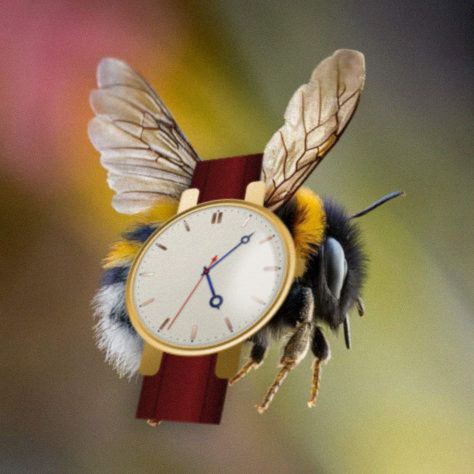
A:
5h07m34s
